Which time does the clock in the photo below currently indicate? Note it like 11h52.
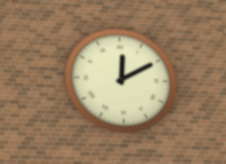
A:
12h10
